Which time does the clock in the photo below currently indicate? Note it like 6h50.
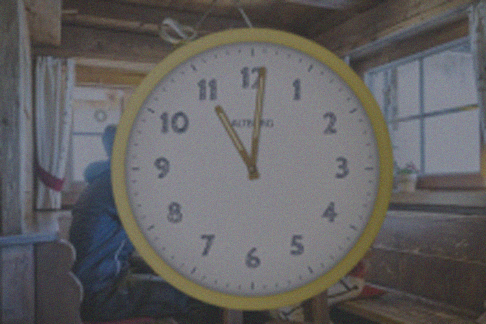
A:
11h01
